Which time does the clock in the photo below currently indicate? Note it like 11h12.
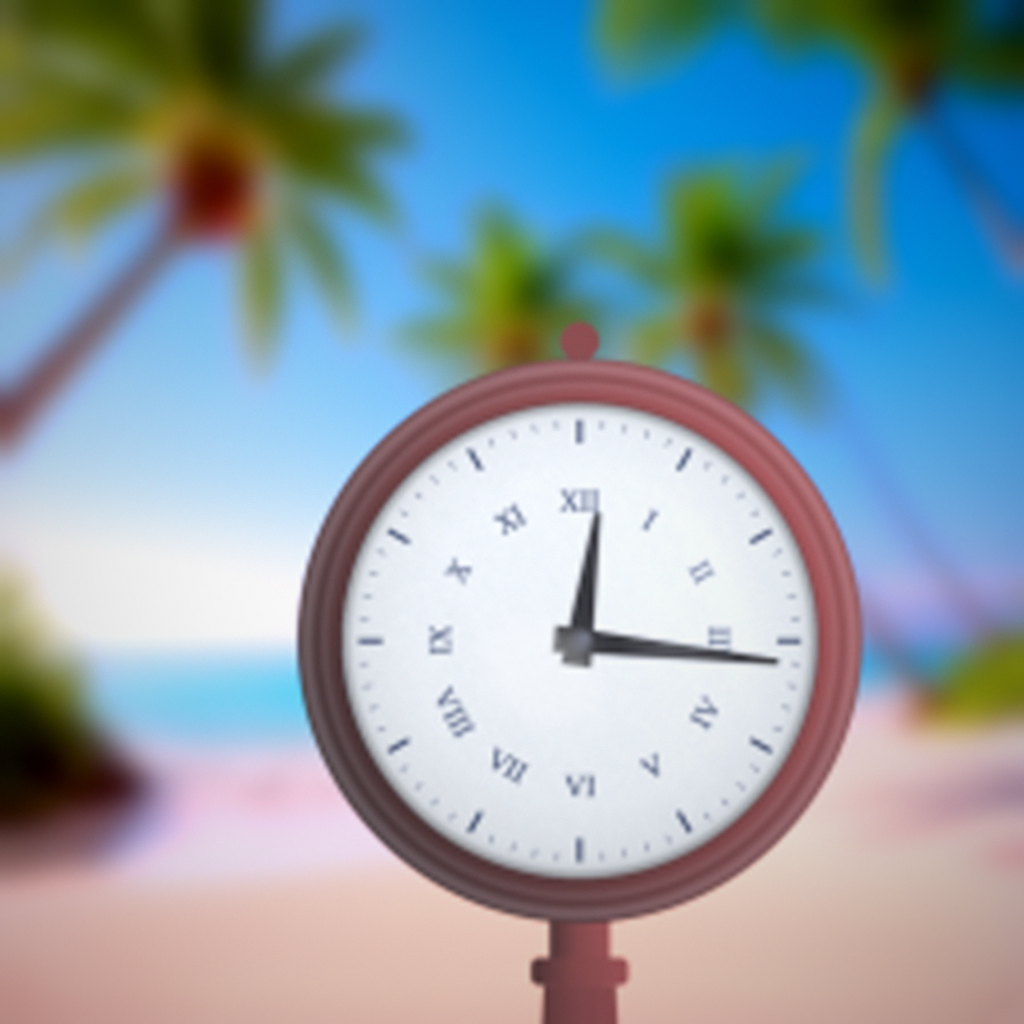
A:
12h16
